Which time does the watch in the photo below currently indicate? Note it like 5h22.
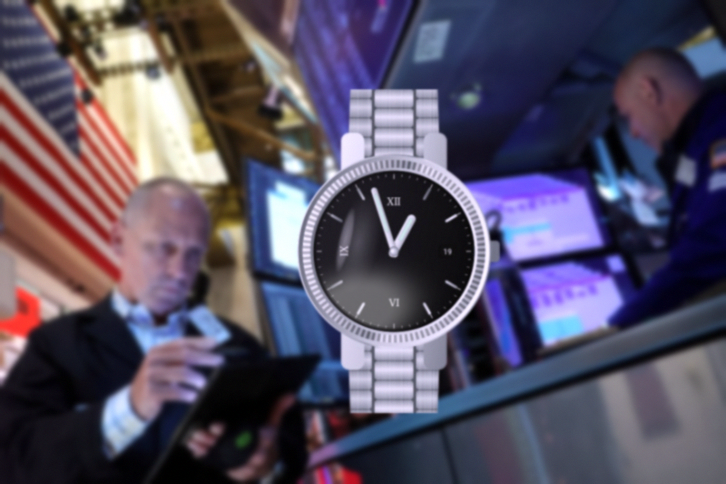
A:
12h57
